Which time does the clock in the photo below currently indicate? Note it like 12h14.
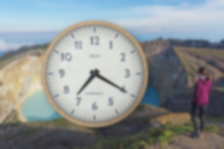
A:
7h20
